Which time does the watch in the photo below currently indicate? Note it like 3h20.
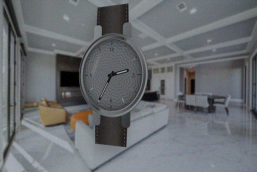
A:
2h35
